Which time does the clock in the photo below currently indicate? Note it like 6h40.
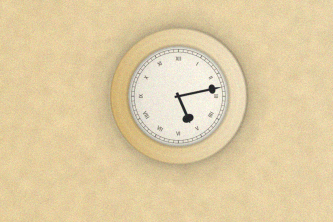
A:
5h13
